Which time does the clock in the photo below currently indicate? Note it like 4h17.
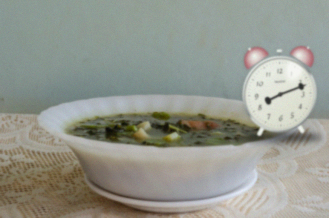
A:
8h12
